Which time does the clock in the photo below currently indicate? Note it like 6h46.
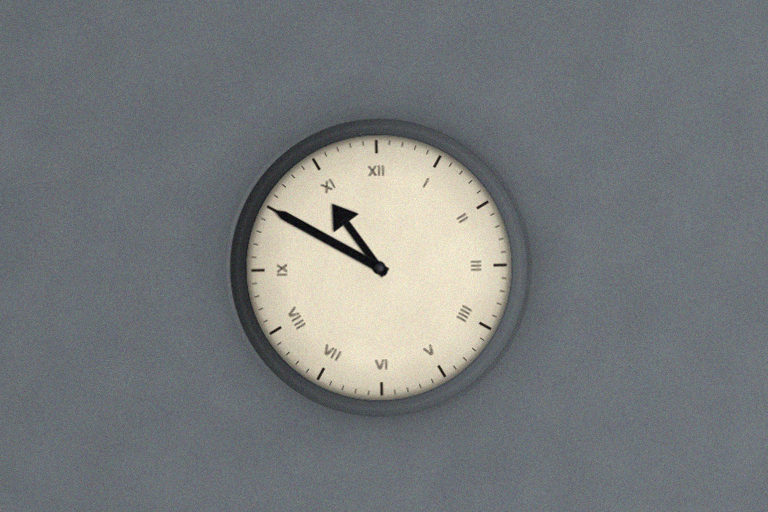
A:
10h50
